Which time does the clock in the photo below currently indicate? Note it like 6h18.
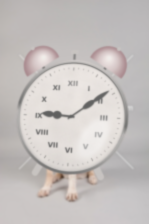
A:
9h09
